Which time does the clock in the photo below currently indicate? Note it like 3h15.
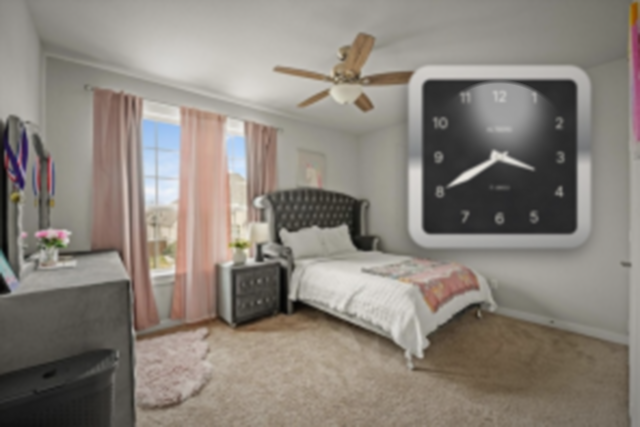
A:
3h40
